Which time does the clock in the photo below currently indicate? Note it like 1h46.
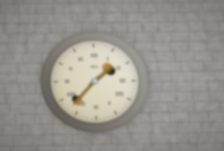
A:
1h37
